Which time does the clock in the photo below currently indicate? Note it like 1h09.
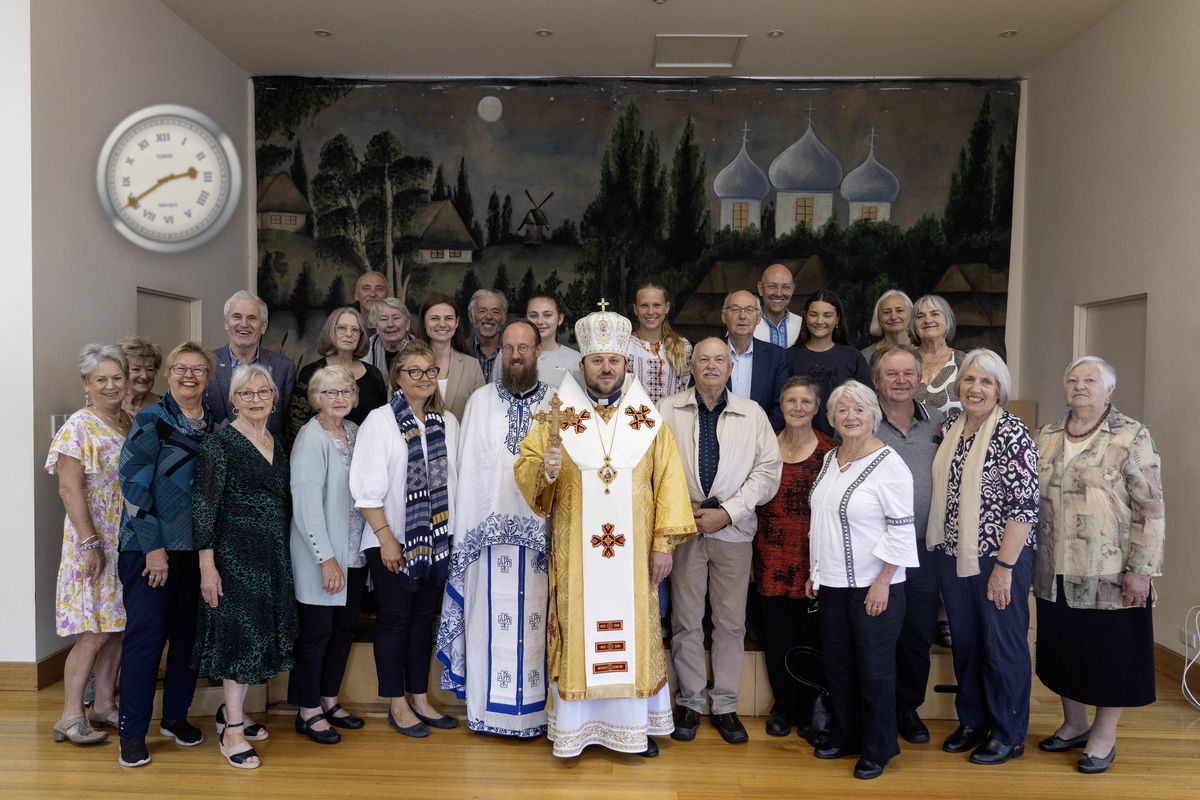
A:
2h40
